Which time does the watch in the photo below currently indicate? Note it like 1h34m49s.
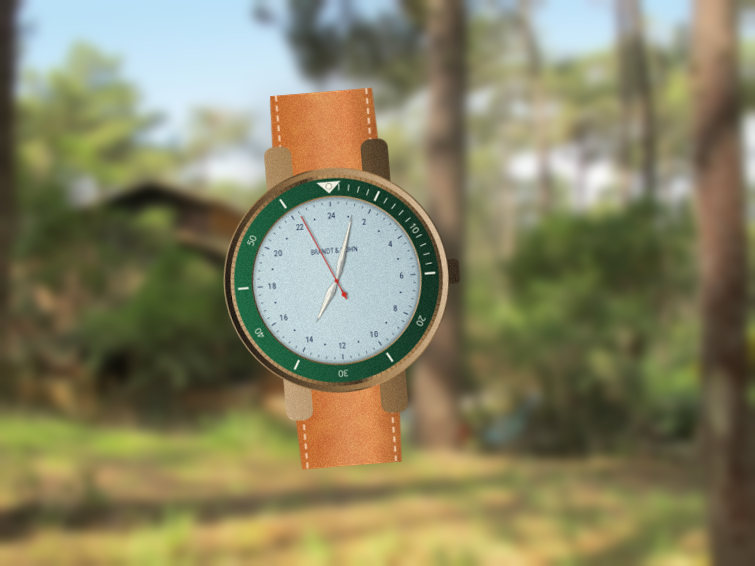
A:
14h02m56s
